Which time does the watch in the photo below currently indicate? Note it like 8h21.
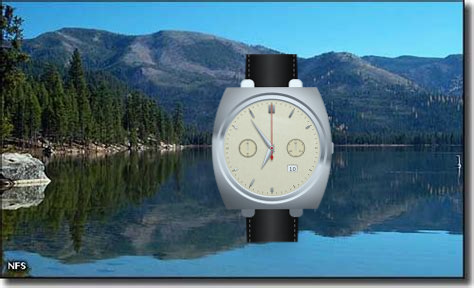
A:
6h54
